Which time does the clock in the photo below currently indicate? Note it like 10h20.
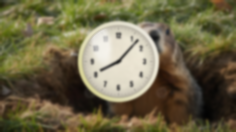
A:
8h07
